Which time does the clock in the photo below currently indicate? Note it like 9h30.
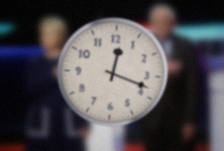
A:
12h18
